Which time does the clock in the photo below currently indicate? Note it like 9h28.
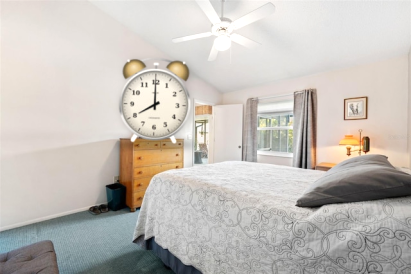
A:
8h00
